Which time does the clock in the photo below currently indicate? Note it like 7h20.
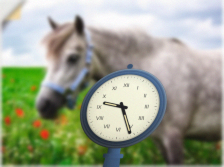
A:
9h26
